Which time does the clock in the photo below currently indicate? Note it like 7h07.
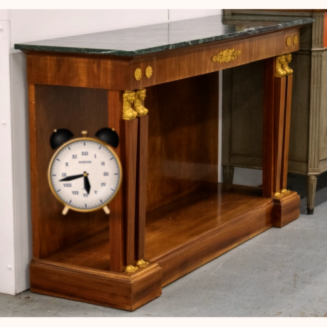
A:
5h43
